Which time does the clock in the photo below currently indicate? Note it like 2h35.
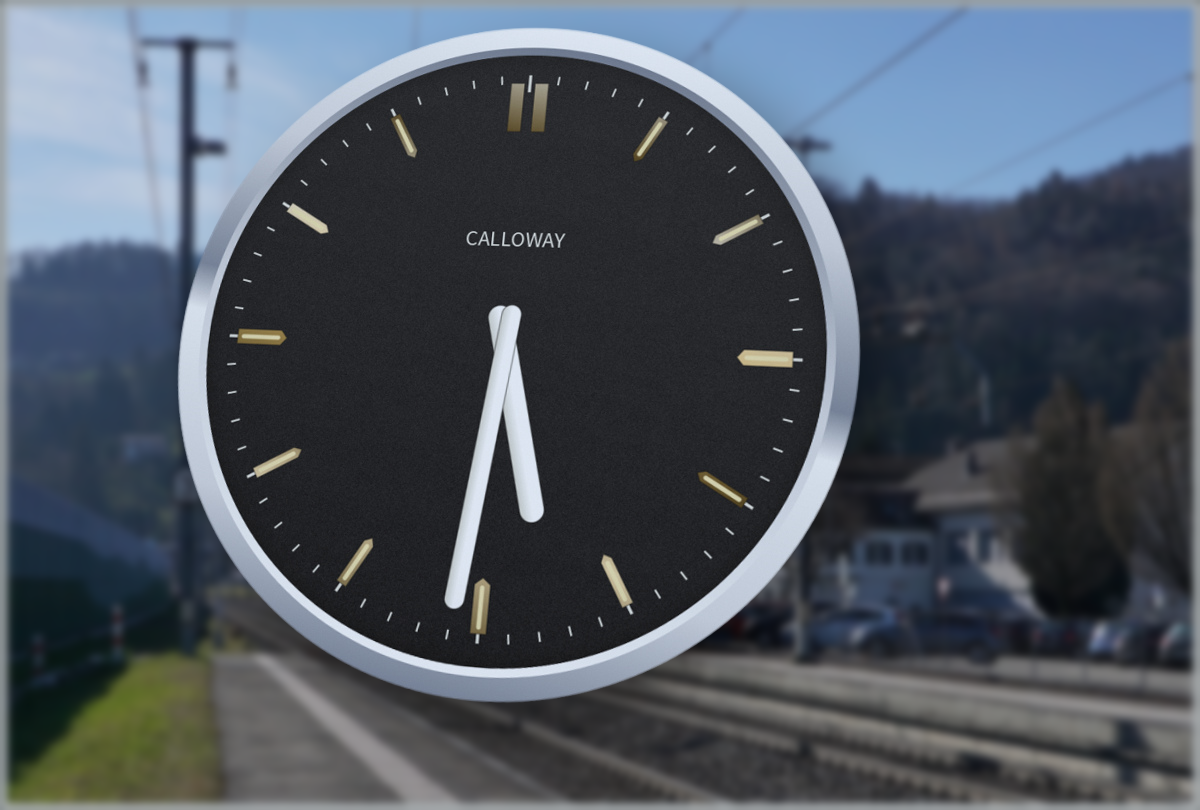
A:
5h31
